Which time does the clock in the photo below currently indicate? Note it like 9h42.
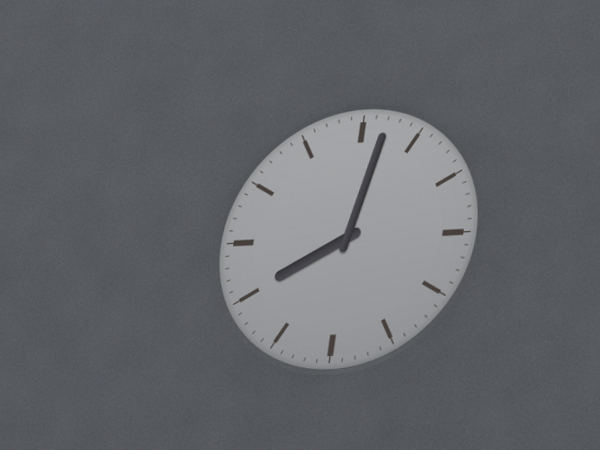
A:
8h02
